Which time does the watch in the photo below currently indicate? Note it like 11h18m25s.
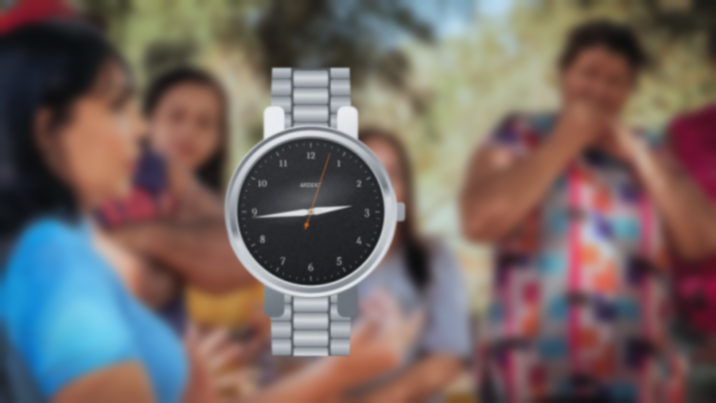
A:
2h44m03s
